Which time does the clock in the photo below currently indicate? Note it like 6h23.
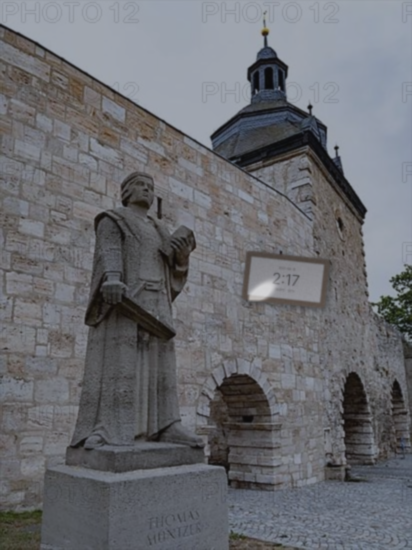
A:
2h17
